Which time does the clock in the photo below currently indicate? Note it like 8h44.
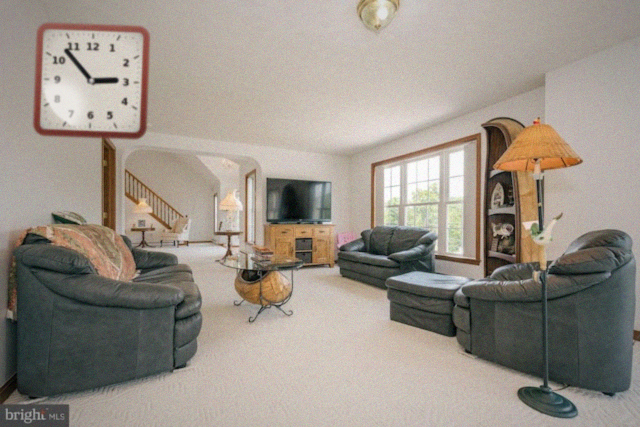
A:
2h53
